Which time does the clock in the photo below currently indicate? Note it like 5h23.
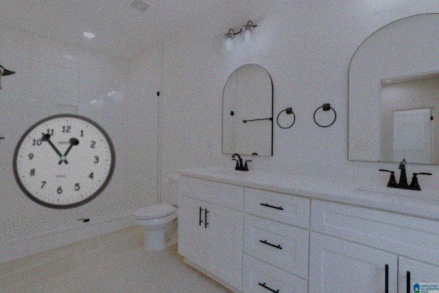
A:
12h53
